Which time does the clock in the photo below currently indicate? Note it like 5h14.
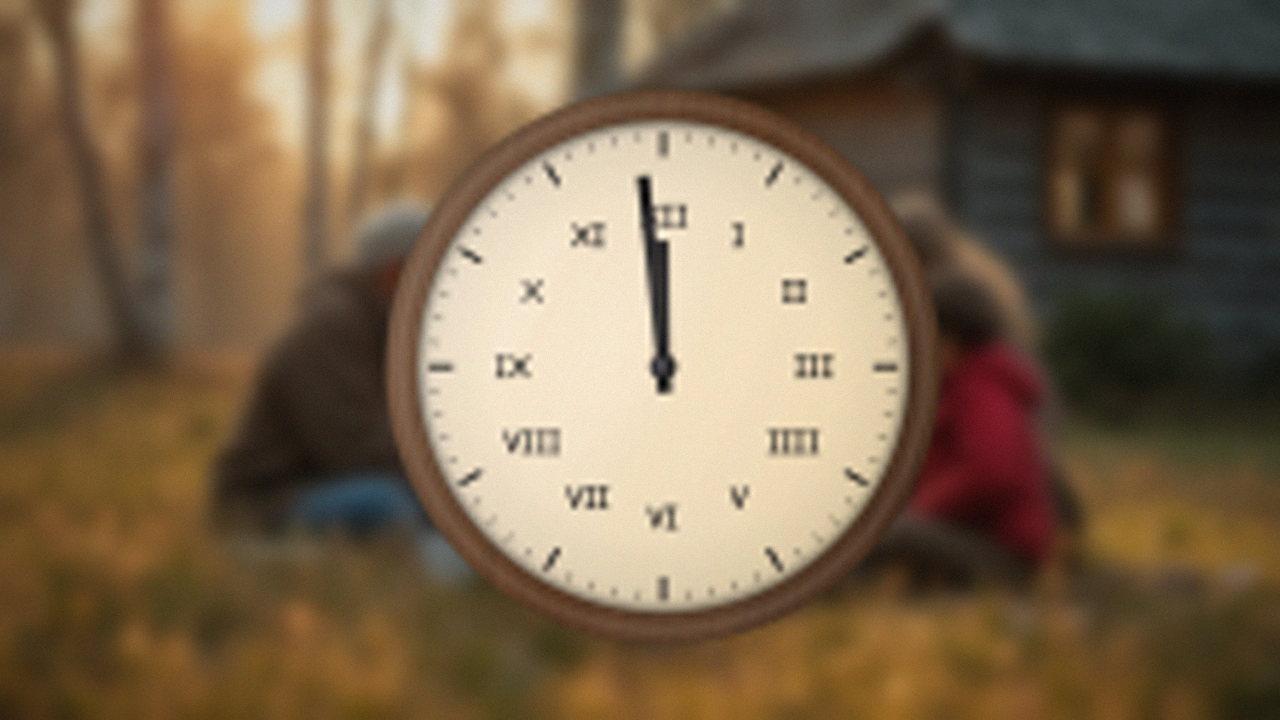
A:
11h59
